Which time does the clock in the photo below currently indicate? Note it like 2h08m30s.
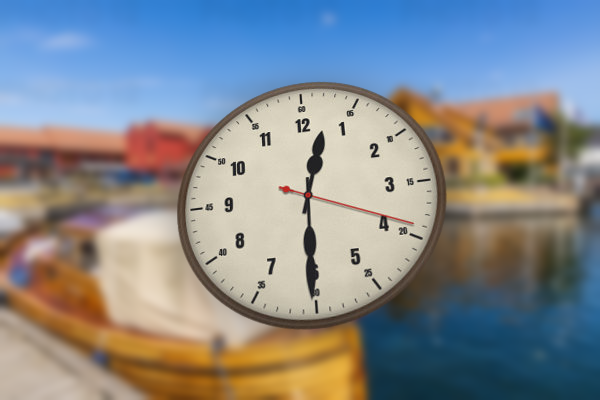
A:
12h30m19s
